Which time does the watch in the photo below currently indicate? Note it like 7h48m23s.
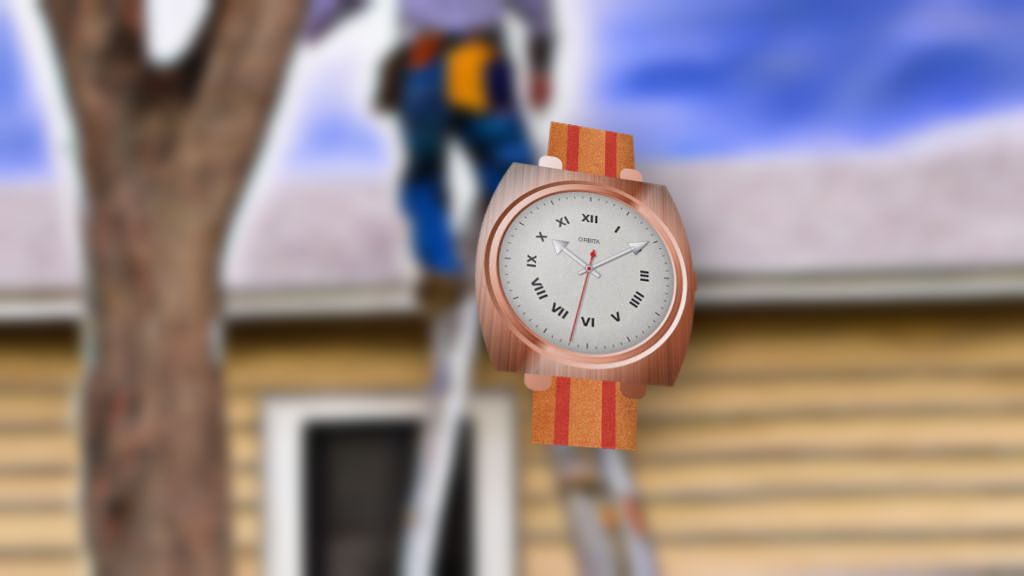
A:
10h09m32s
